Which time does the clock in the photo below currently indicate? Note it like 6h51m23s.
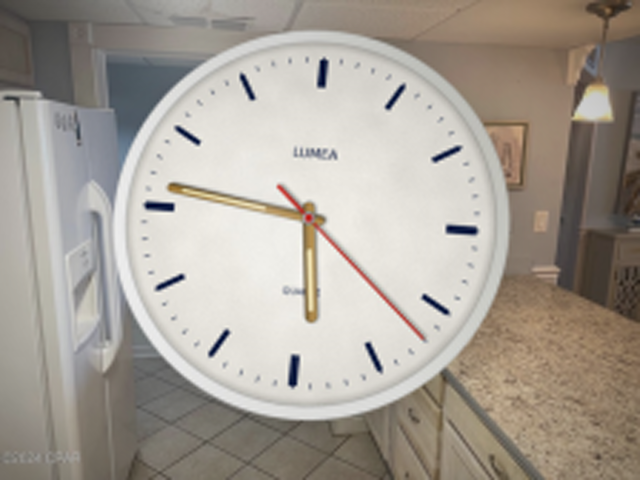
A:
5h46m22s
